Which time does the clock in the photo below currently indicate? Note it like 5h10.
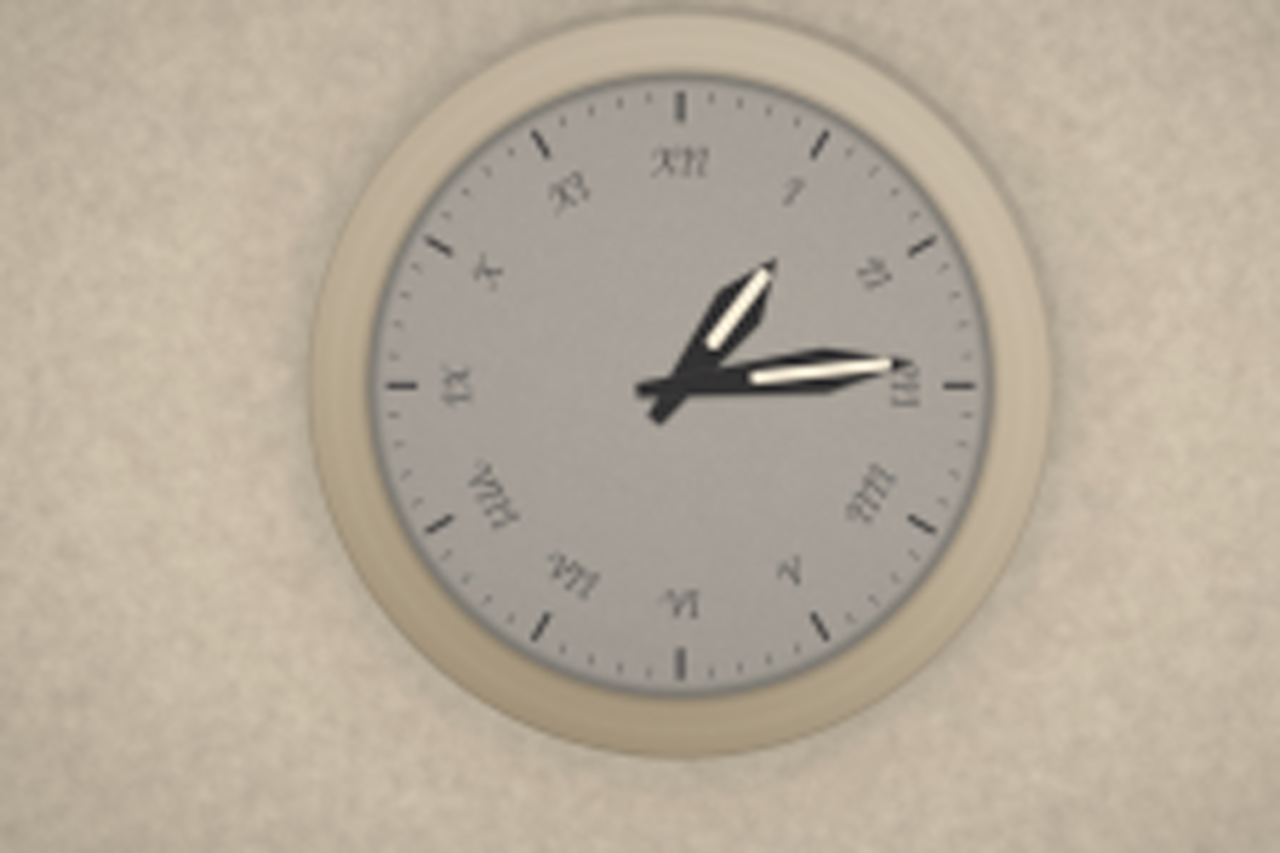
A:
1h14
